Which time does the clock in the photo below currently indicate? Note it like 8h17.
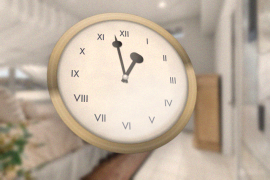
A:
12h58
